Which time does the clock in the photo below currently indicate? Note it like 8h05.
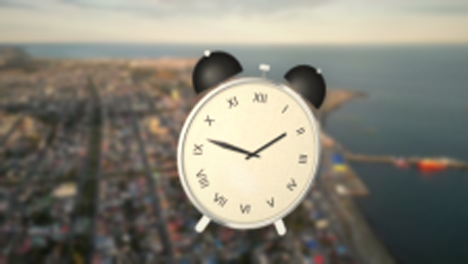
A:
1h47
